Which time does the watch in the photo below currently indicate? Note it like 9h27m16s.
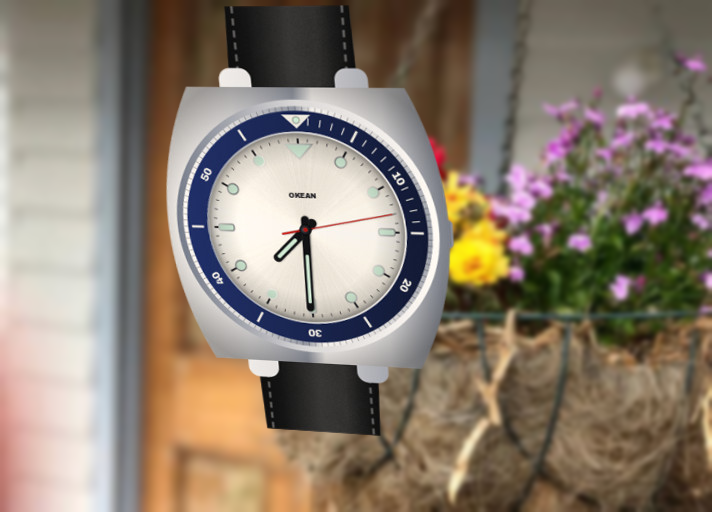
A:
7h30m13s
